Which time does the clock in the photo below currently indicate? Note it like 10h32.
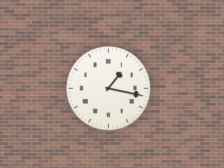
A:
1h17
